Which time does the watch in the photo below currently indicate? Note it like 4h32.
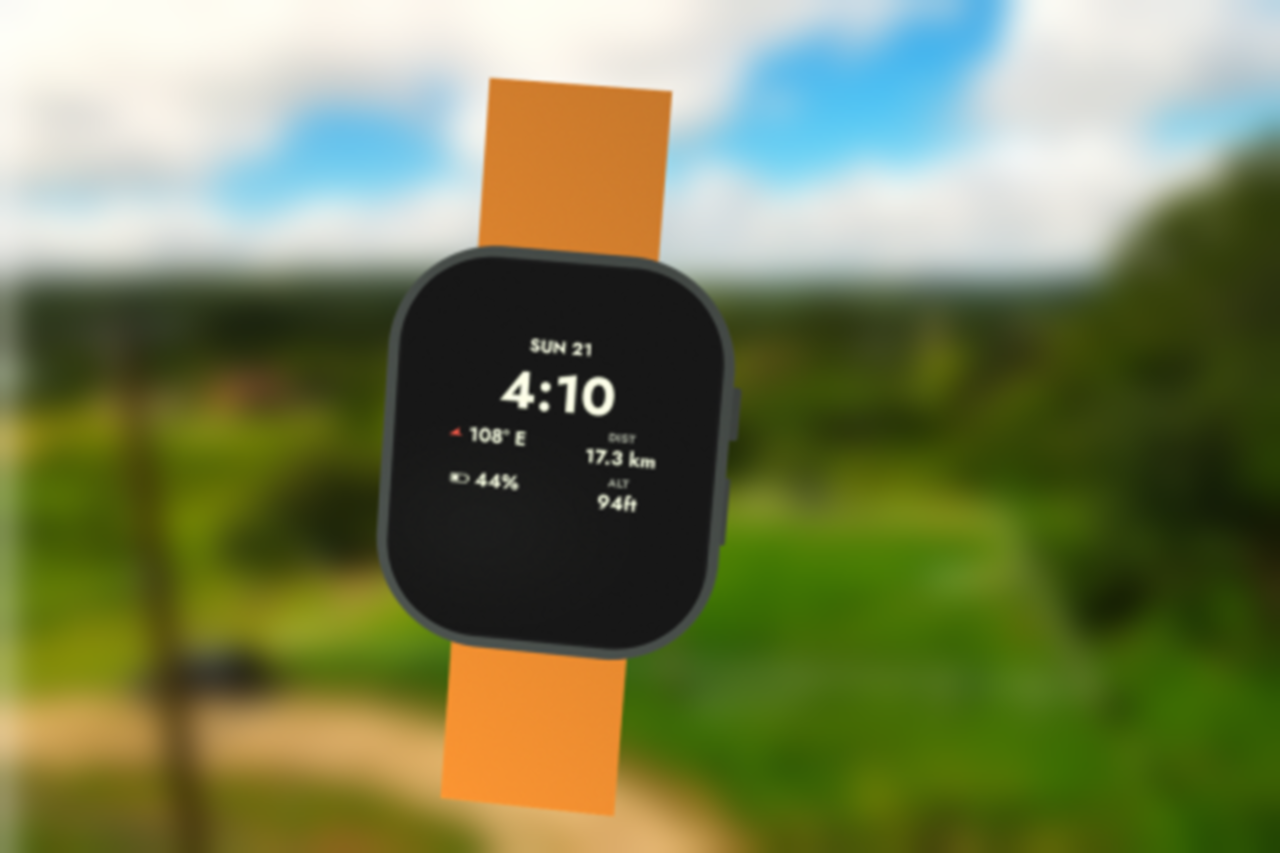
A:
4h10
